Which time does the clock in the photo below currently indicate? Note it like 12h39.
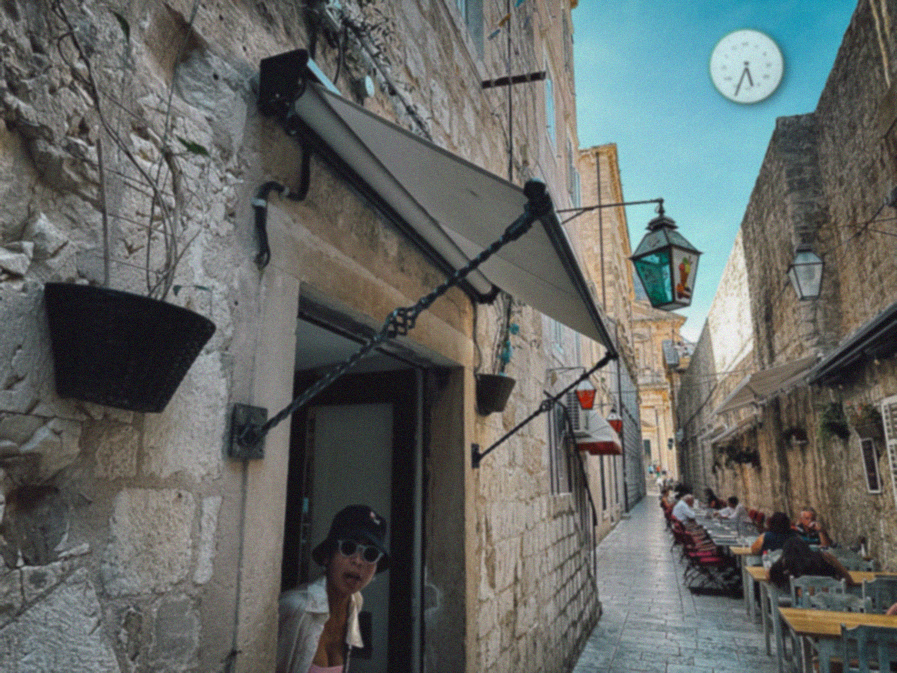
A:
5h34
